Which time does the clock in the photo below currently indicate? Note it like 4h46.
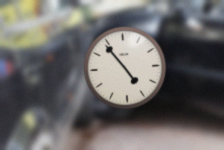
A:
4h54
